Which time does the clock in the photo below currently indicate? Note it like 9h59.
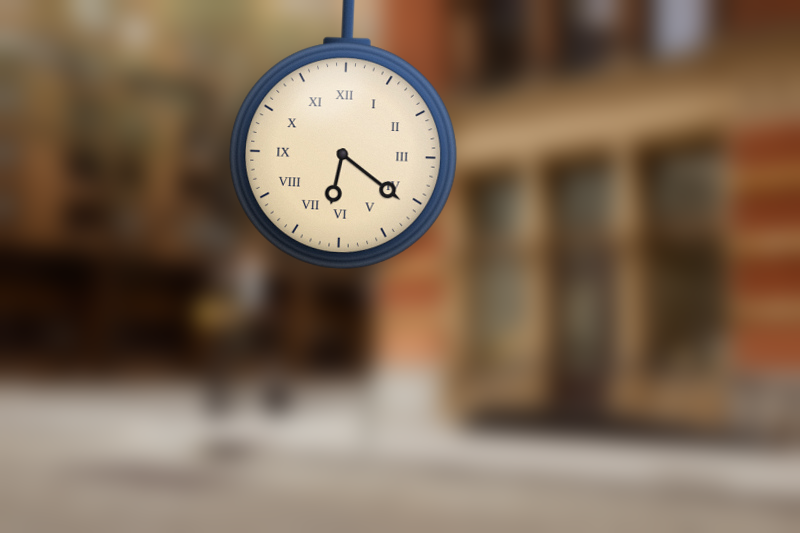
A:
6h21
